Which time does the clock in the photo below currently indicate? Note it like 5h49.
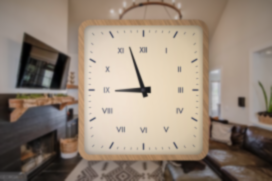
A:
8h57
